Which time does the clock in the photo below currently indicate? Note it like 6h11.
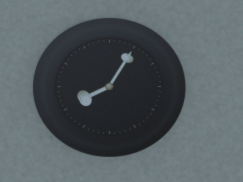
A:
8h05
